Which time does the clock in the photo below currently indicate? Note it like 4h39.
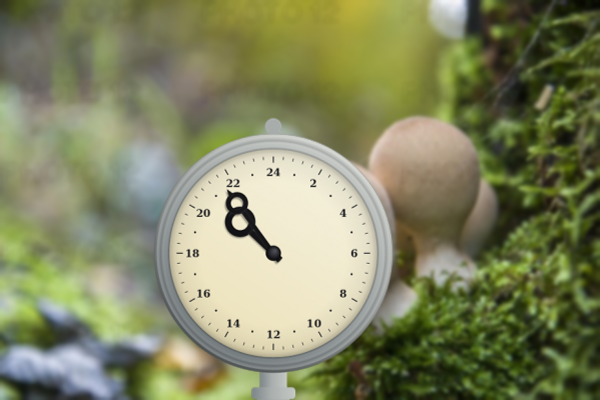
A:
20h54
